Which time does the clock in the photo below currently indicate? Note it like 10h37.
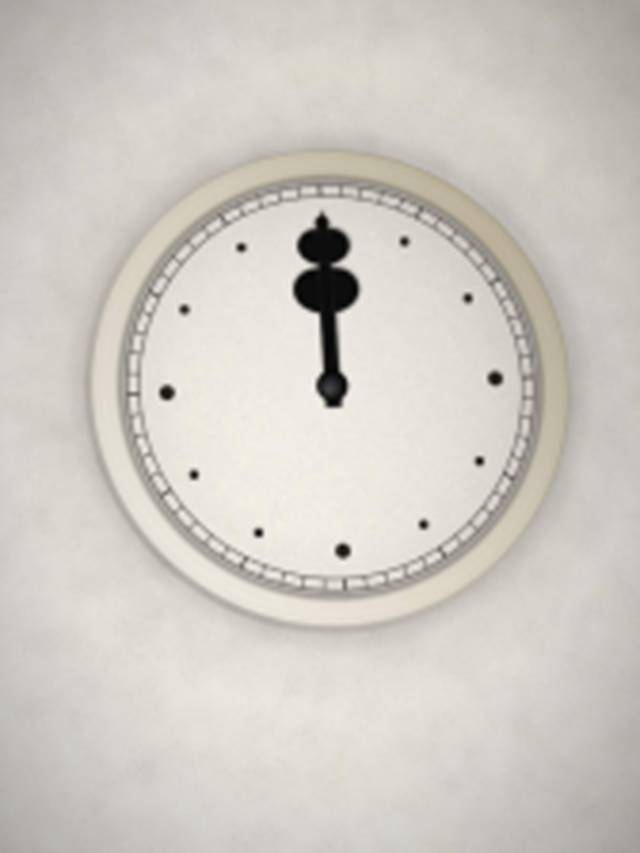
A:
12h00
